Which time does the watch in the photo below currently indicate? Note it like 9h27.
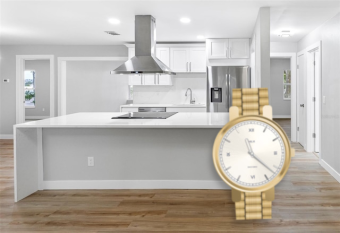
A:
11h22
